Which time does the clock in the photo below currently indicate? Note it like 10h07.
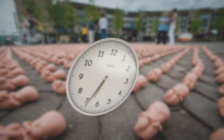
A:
6h34
